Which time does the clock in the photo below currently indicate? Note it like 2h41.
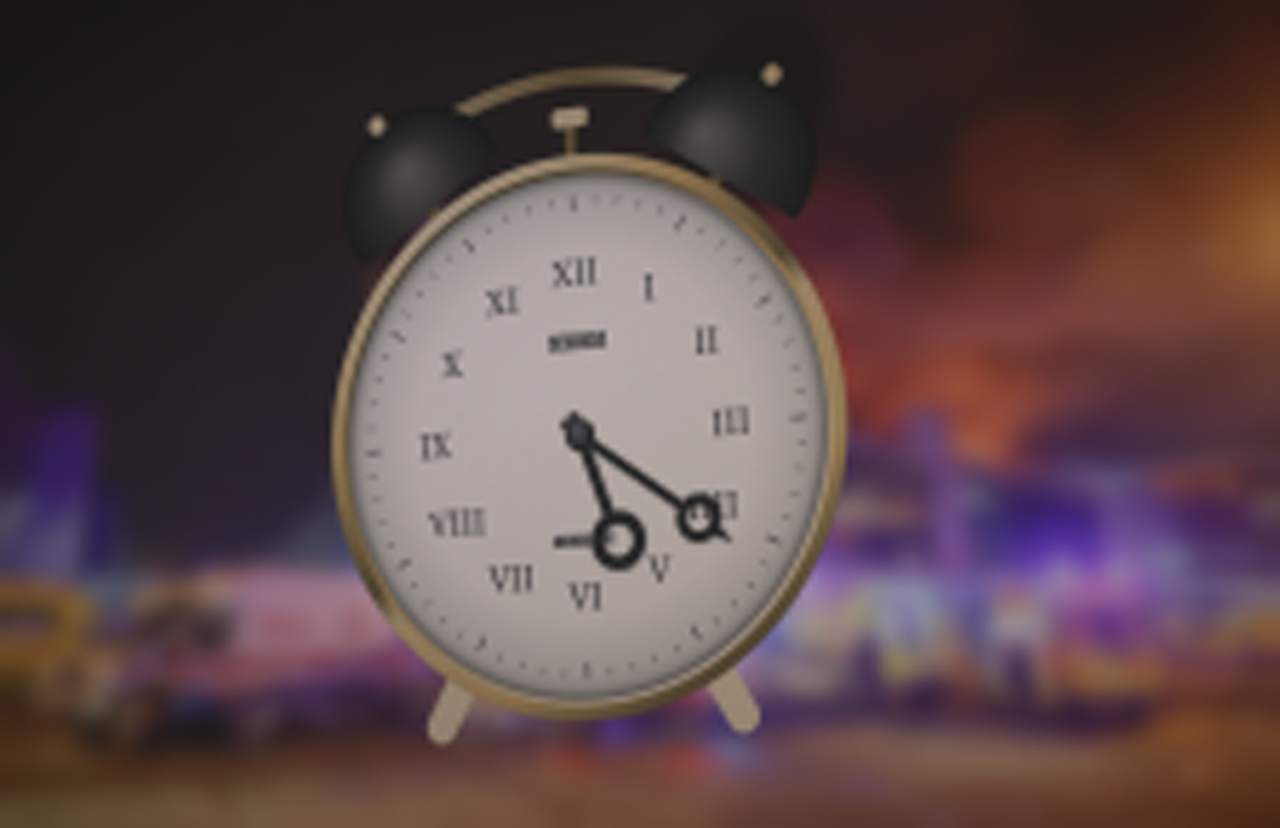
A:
5h21
